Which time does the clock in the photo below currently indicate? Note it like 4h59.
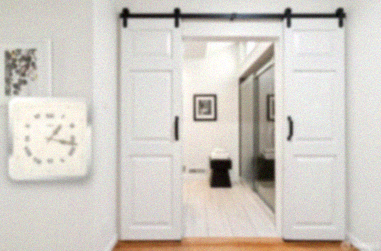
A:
1h17
